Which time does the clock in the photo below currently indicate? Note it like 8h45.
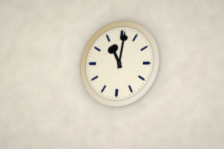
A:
11h01
